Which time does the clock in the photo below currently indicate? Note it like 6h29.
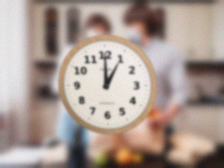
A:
1h00
